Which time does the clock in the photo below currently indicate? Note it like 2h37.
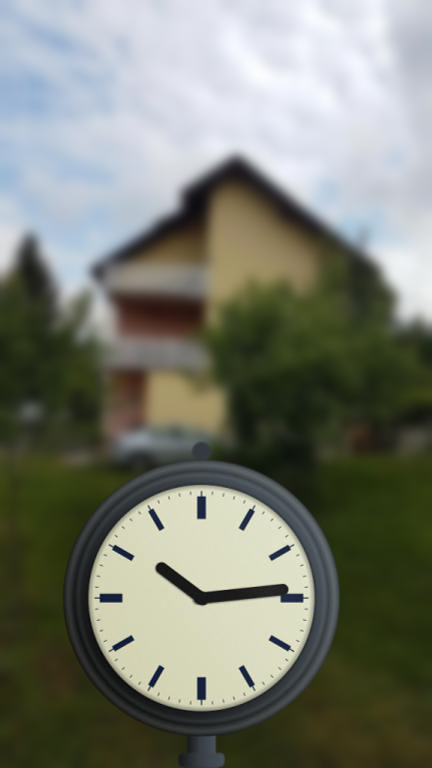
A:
10h14
